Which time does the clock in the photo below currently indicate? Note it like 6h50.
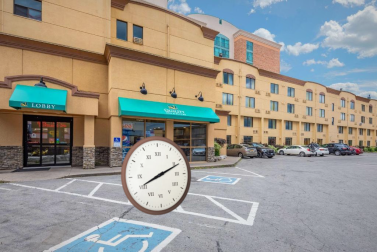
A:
8h11
